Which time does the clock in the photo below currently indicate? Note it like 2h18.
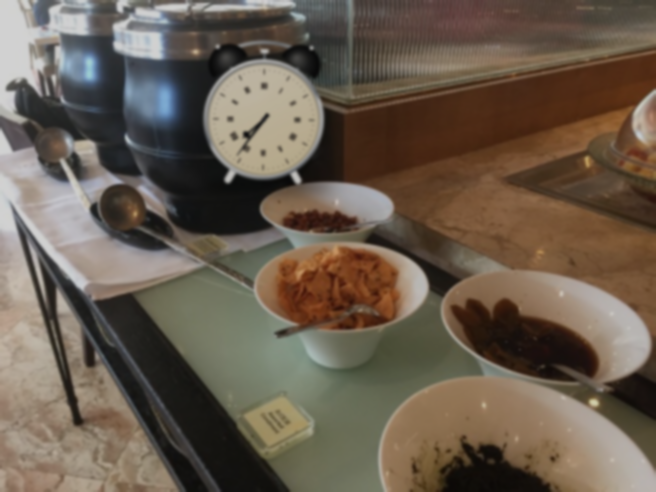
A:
7h36
